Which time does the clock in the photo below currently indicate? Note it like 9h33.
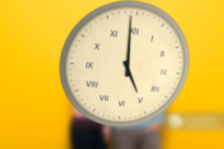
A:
4h59
